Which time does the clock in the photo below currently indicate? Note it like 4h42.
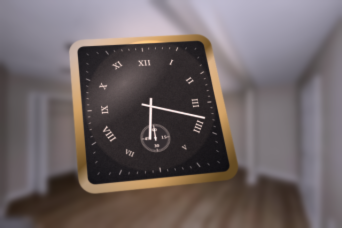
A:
6h18
